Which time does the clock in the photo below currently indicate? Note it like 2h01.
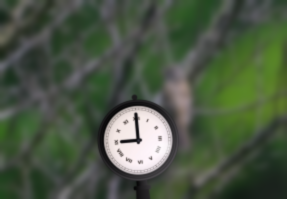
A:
9h00
